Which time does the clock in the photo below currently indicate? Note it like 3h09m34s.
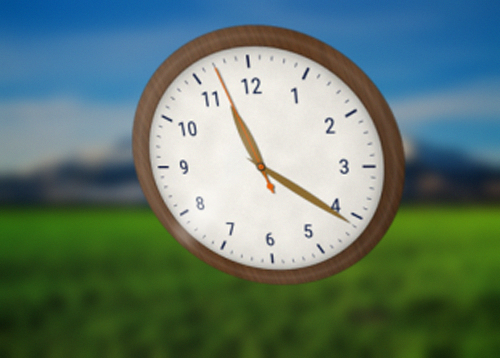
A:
11h20m57s
